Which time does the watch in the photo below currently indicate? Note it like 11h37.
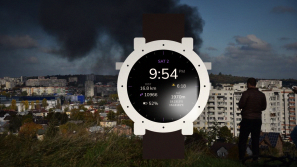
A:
9h54
